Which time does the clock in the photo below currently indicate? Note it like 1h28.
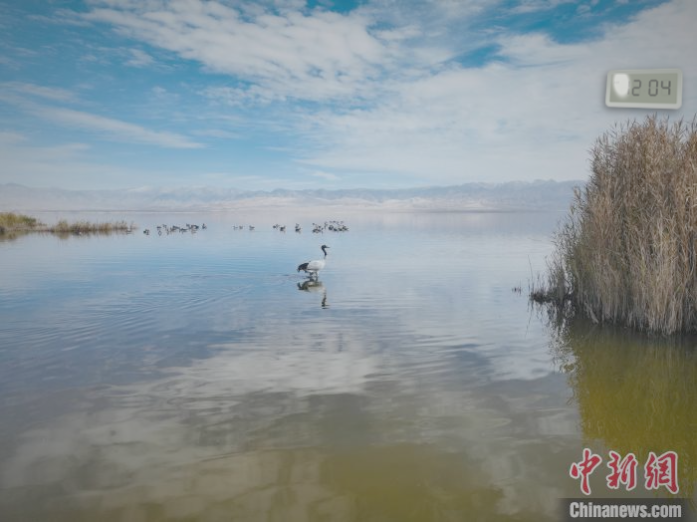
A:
12h04
